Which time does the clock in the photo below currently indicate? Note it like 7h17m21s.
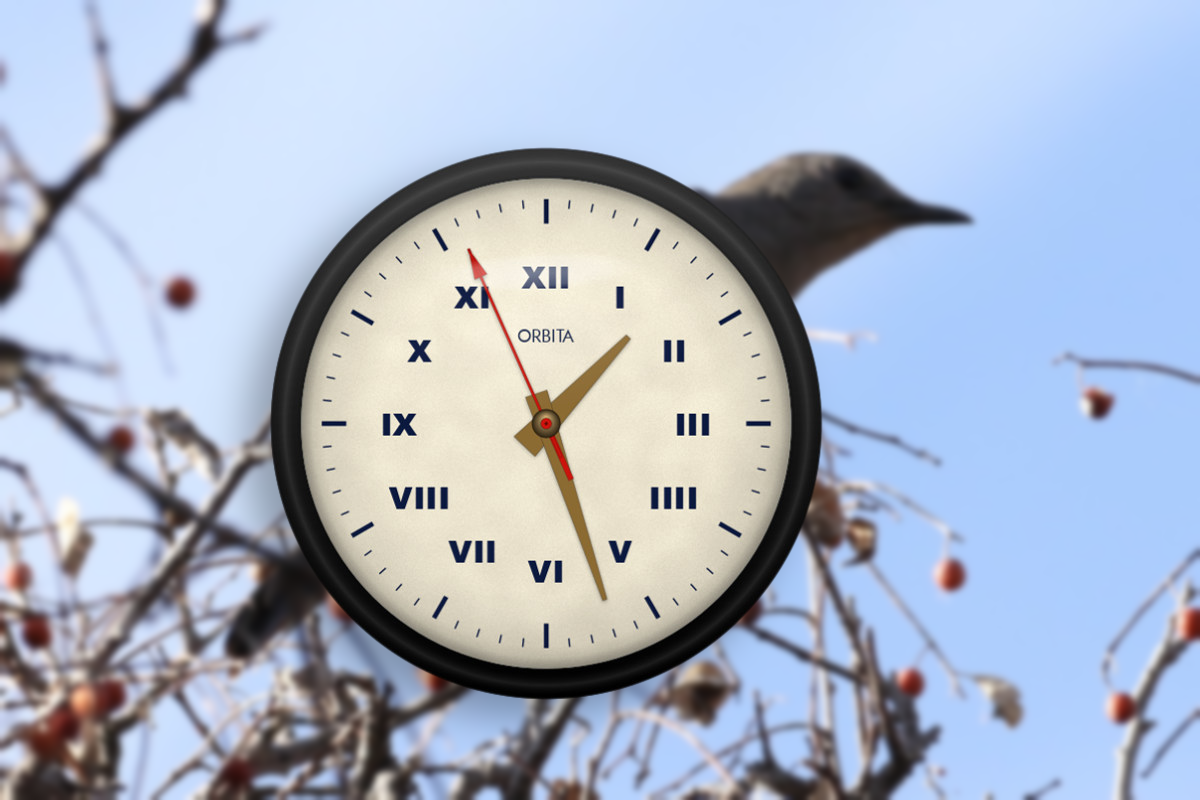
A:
1h26m56s
